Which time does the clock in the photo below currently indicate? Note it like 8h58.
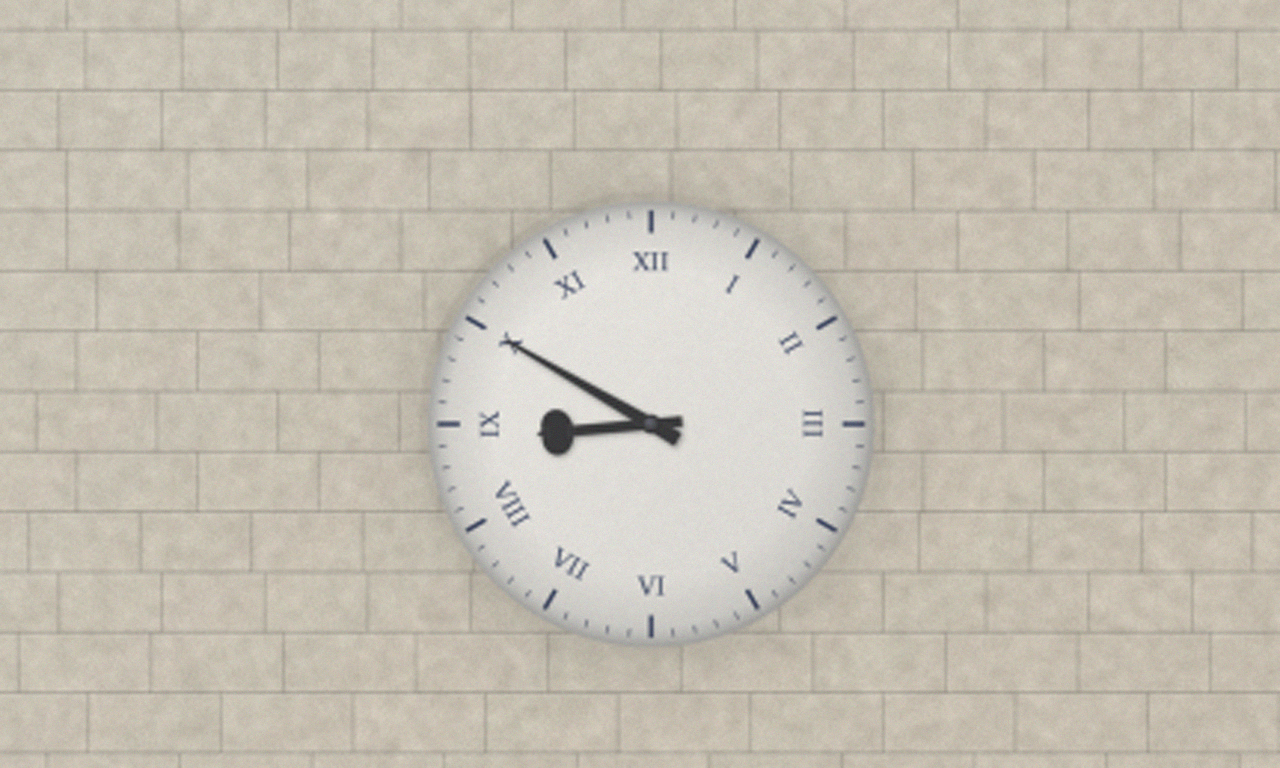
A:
8h50
